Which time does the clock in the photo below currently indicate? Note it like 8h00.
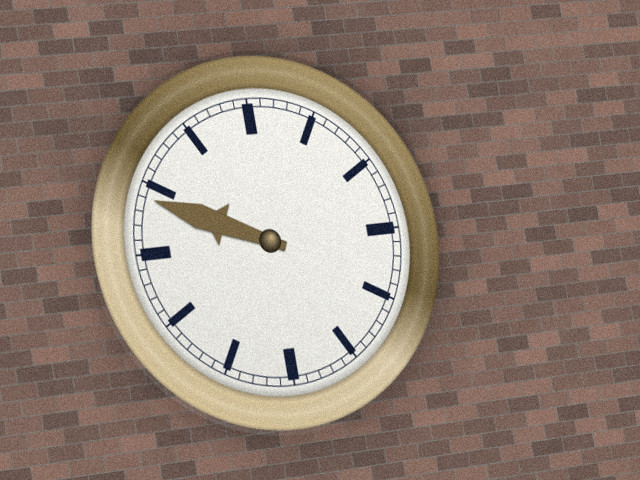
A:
9h49
